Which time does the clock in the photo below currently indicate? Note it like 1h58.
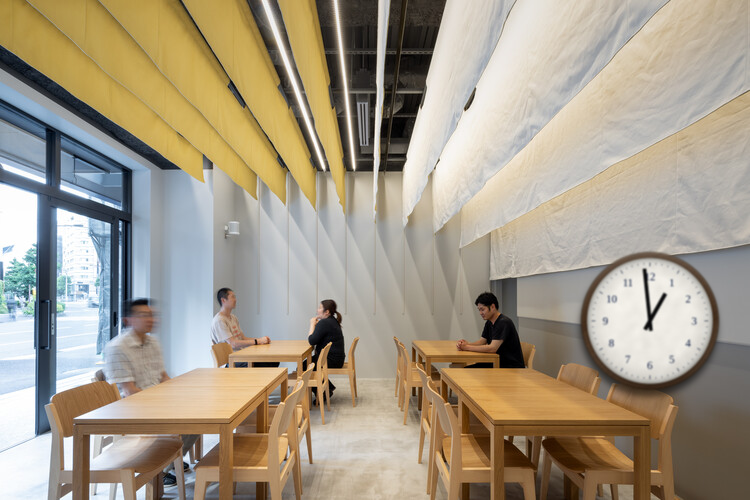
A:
12h59
